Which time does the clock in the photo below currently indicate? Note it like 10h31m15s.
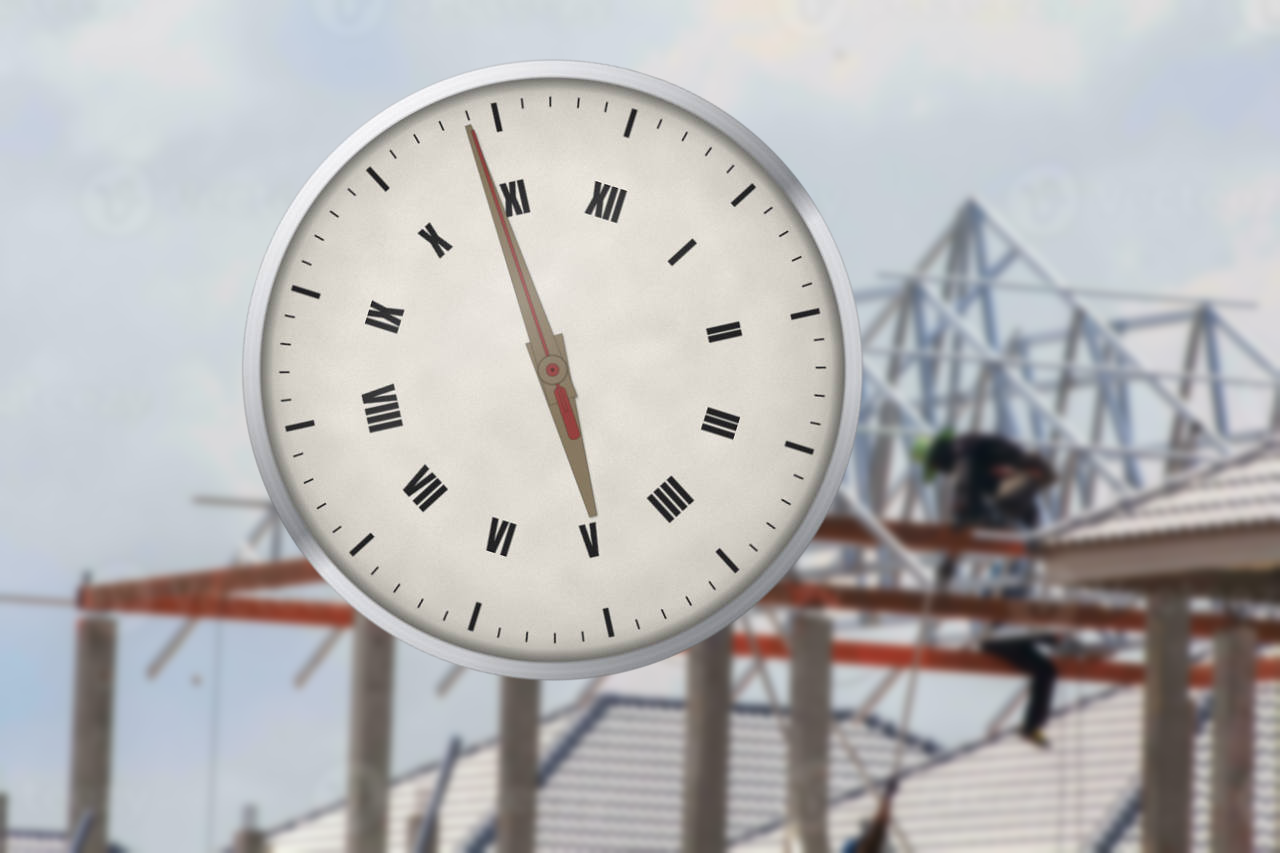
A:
4h53m54s
